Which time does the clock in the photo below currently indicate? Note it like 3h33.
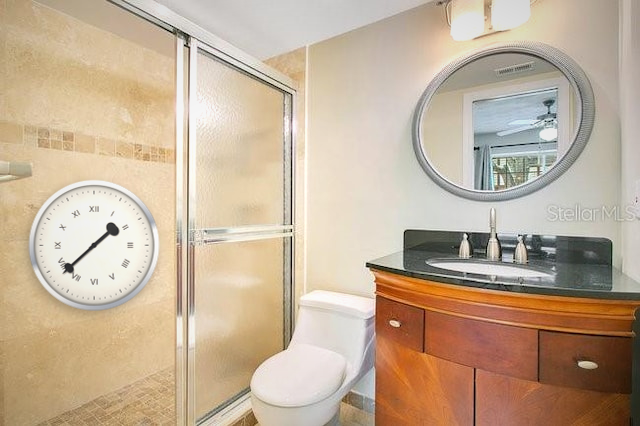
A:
1h38
